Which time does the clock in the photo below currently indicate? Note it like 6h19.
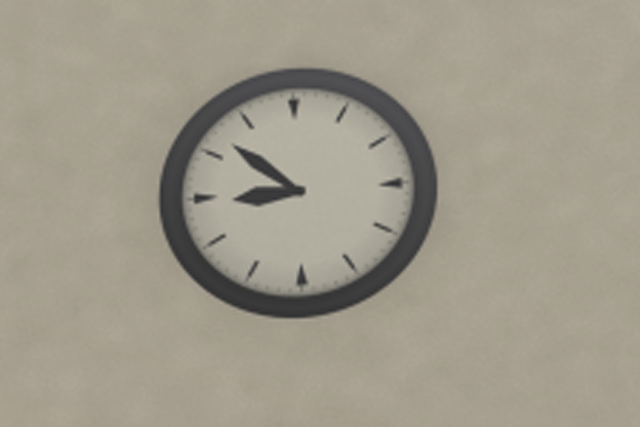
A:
8h52
